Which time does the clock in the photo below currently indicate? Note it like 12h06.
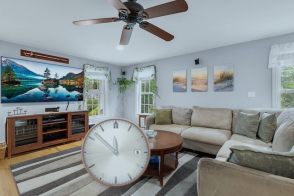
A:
11h52
